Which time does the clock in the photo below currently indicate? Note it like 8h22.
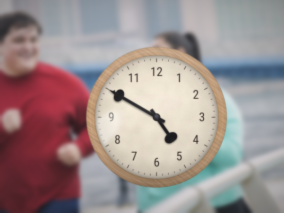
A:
4h50
